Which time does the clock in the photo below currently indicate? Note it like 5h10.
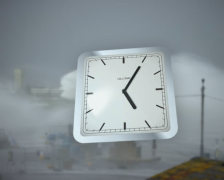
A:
5h05
